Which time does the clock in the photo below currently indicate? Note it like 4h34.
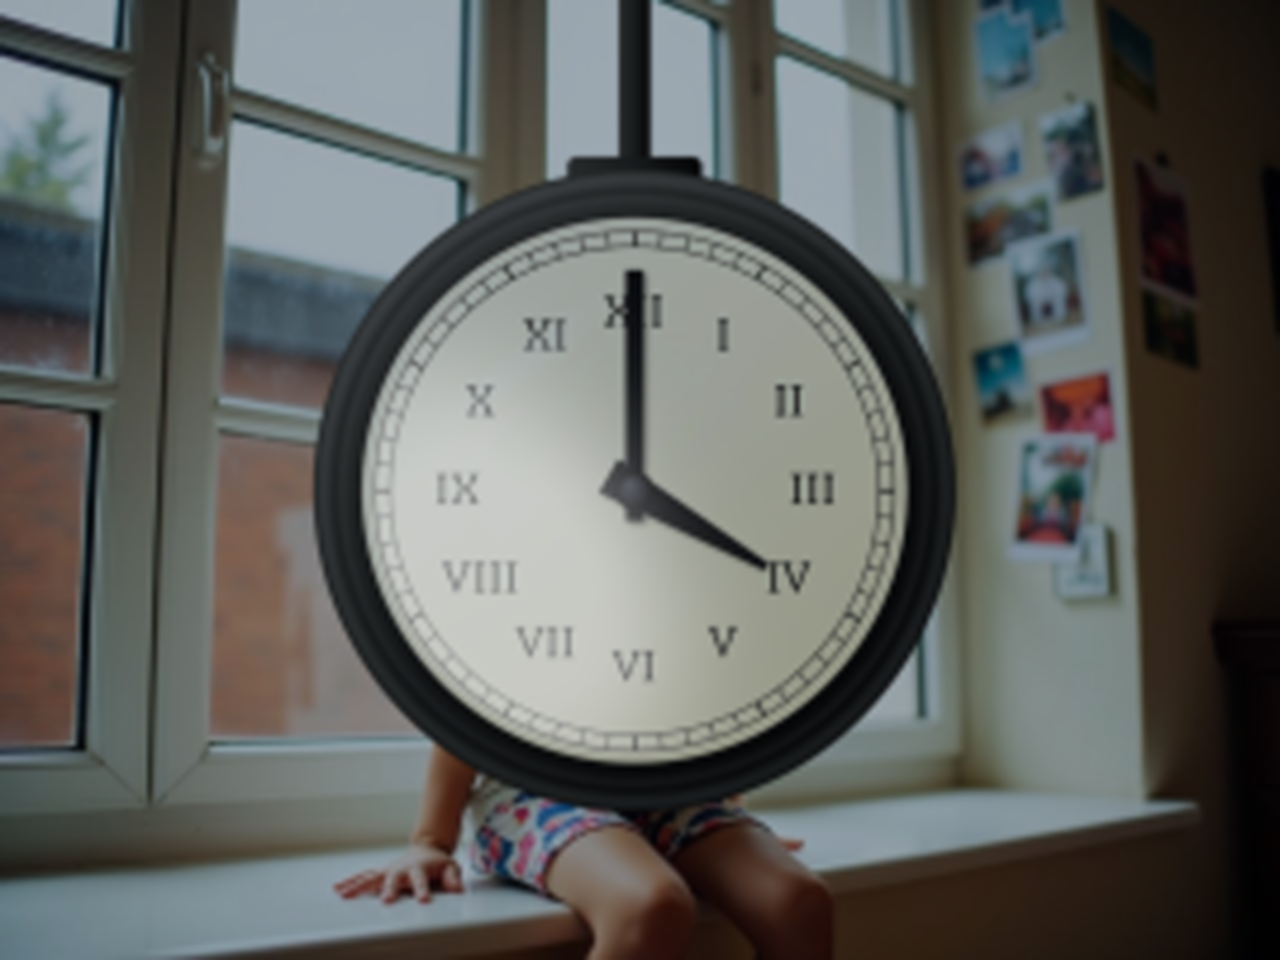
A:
4h00
